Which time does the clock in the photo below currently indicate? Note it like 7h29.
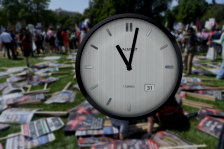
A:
11h02
